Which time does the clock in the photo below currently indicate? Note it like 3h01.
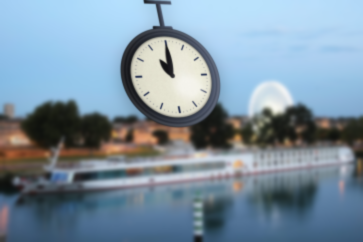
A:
11h00
